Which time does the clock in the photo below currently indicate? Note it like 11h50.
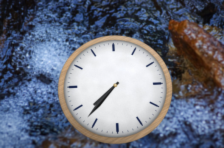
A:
7h37
